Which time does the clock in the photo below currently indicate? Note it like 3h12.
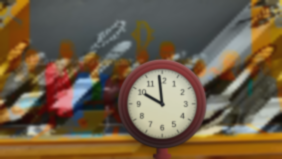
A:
9h59
